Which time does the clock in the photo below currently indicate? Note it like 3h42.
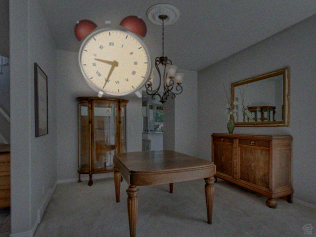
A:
9h35
